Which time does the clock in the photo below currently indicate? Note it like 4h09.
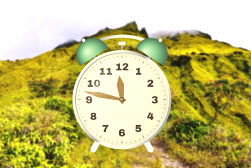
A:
11h47
